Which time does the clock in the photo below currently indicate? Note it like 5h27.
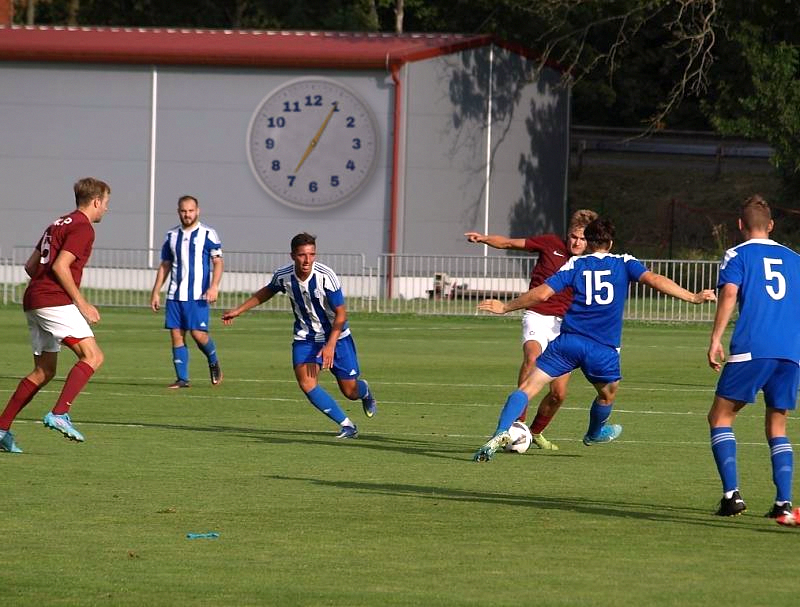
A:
7h05
